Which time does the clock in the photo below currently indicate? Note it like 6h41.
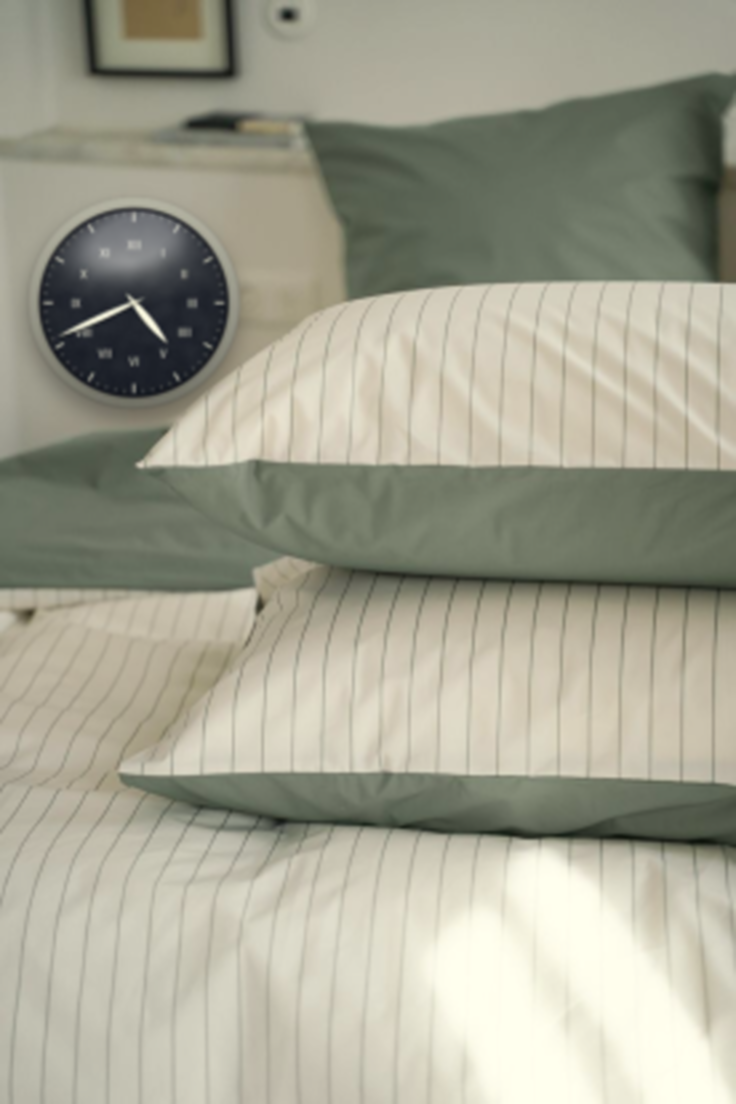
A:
4h41
